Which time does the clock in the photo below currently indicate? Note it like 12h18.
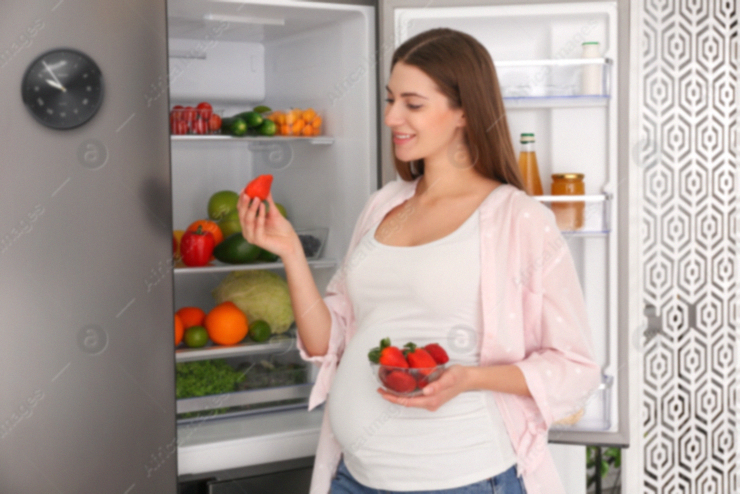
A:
9h54
